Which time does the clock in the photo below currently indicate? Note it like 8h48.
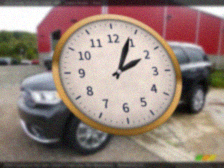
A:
2h04
